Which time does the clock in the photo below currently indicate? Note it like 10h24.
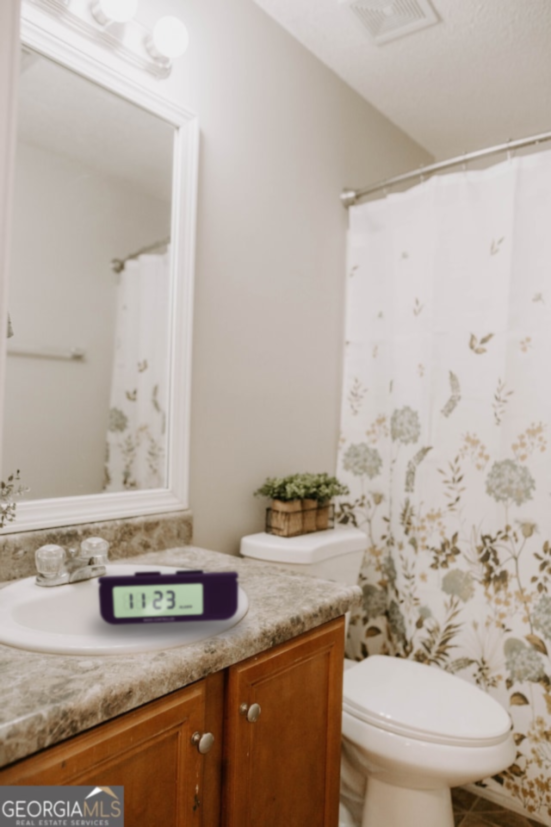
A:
11h23
